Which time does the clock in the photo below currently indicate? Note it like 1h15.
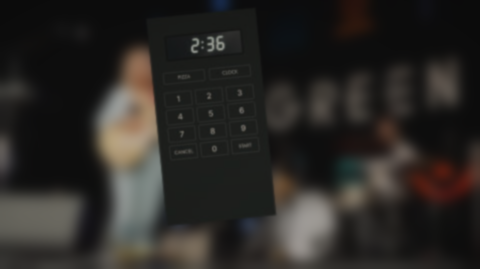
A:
2h36
